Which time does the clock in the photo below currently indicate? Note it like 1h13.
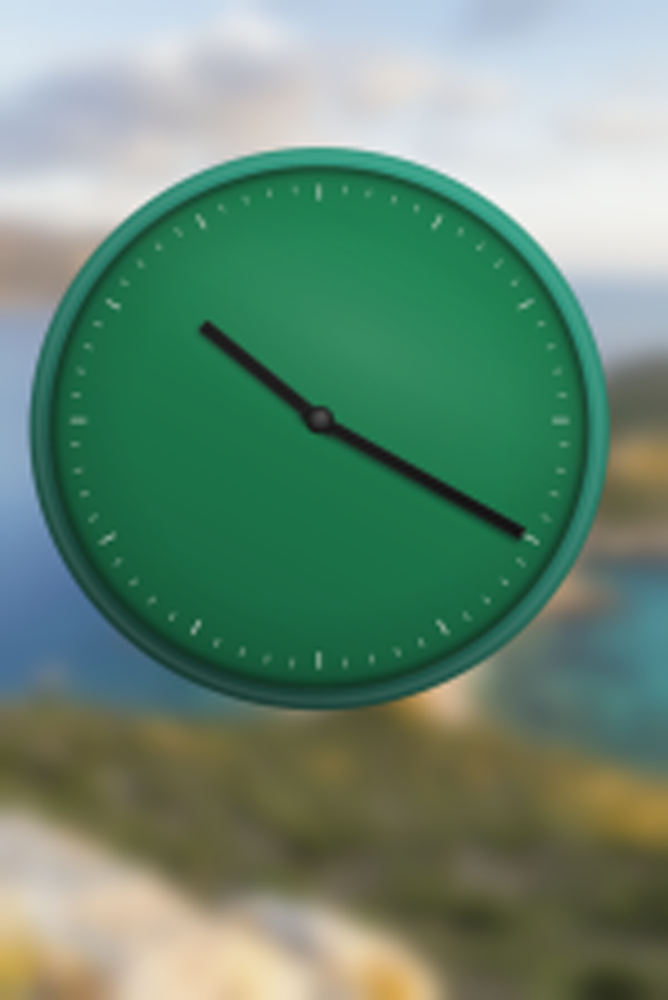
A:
10h20
